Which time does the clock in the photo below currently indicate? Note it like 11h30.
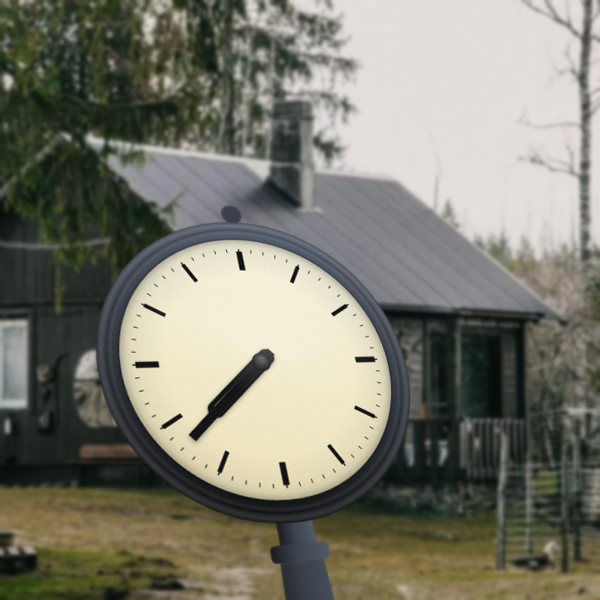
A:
7h38
